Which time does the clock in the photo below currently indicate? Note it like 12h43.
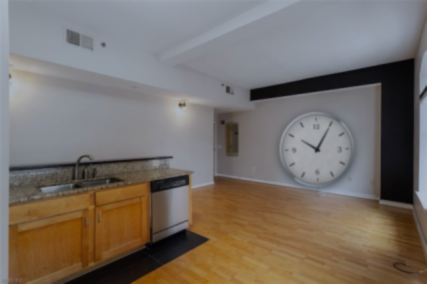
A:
10h05
